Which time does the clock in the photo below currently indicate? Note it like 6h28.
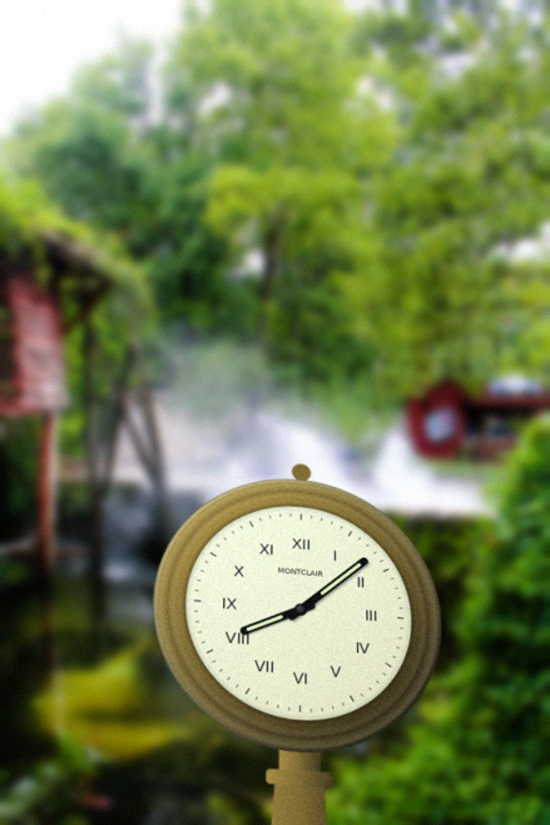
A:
8h08
